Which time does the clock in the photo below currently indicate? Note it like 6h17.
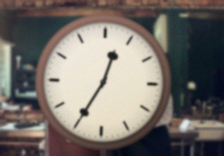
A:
12h35
